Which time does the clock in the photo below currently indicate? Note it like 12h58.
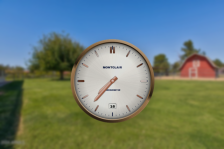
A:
7h37
